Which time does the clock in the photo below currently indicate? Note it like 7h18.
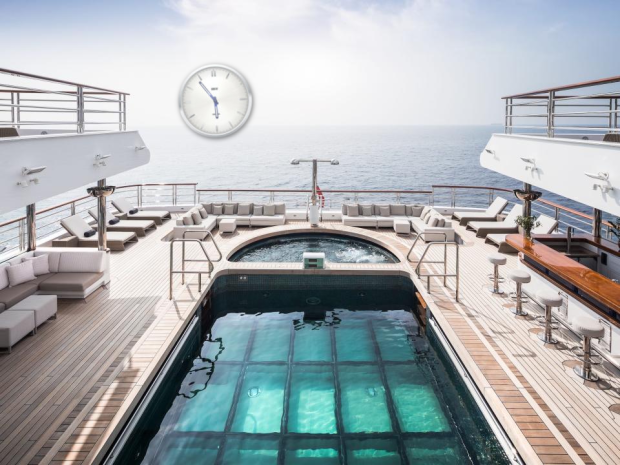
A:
5h54
